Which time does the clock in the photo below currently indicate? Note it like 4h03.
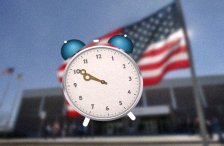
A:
9h51
